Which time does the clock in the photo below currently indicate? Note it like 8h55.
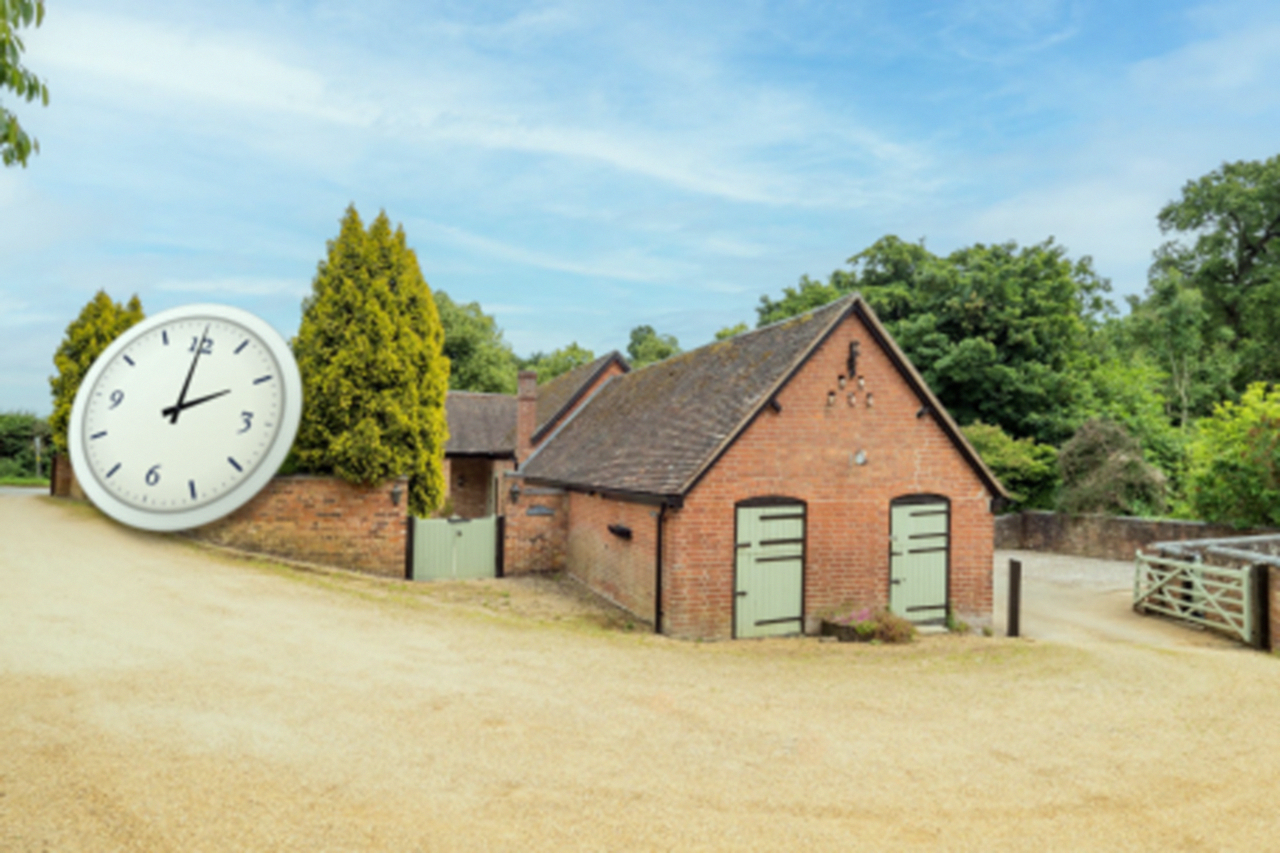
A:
2h00
